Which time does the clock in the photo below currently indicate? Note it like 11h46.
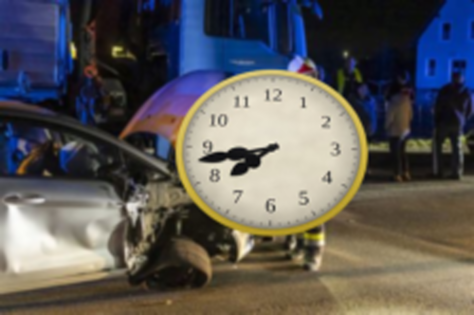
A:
7h43
